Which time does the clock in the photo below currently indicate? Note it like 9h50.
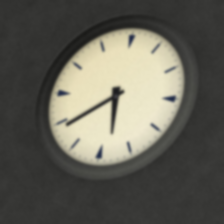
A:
5h39
